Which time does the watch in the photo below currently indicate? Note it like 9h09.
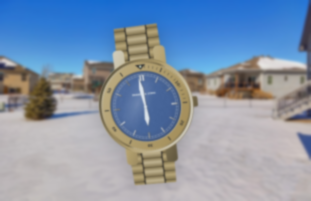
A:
5h59
